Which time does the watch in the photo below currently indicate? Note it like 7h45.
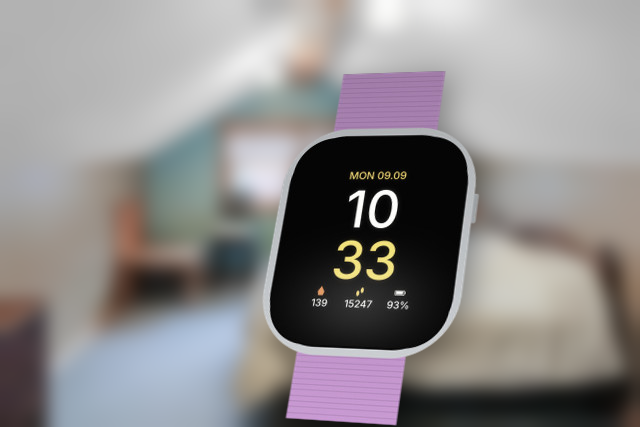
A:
10h33
